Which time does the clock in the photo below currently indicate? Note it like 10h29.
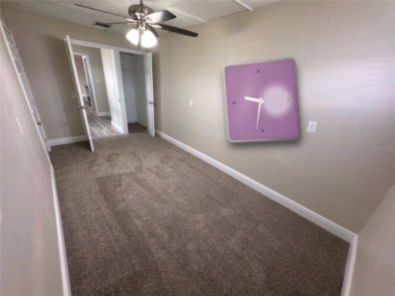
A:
9h32
